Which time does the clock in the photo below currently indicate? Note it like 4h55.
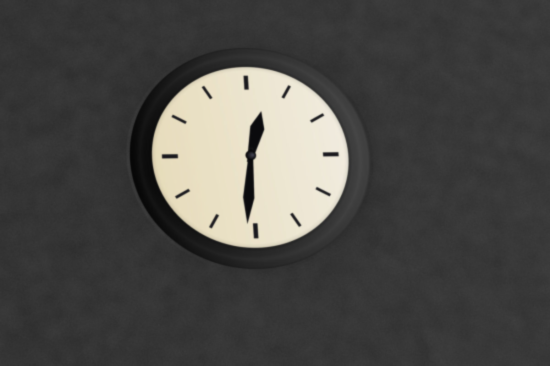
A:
12h31
